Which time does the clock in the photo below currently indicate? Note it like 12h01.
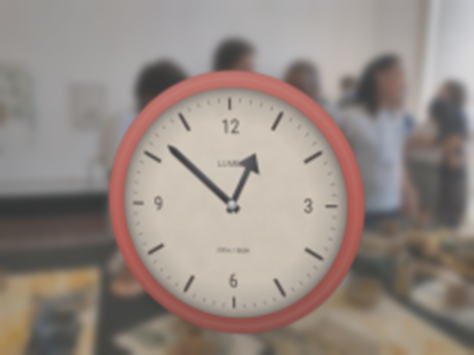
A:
12h52
